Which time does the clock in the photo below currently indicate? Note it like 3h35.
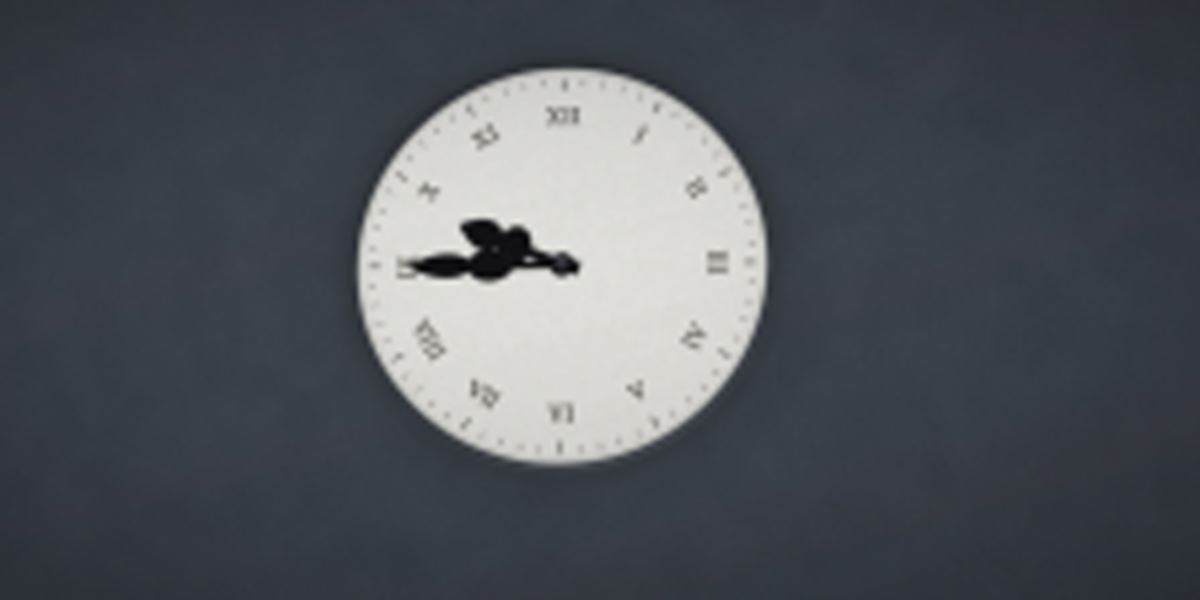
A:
9h45
